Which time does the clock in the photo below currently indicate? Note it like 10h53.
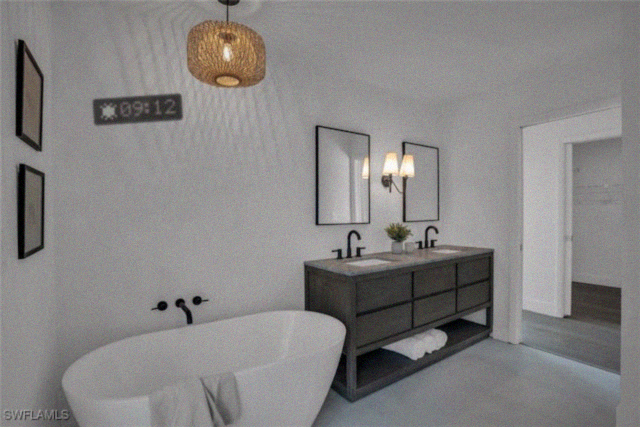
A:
9h12
